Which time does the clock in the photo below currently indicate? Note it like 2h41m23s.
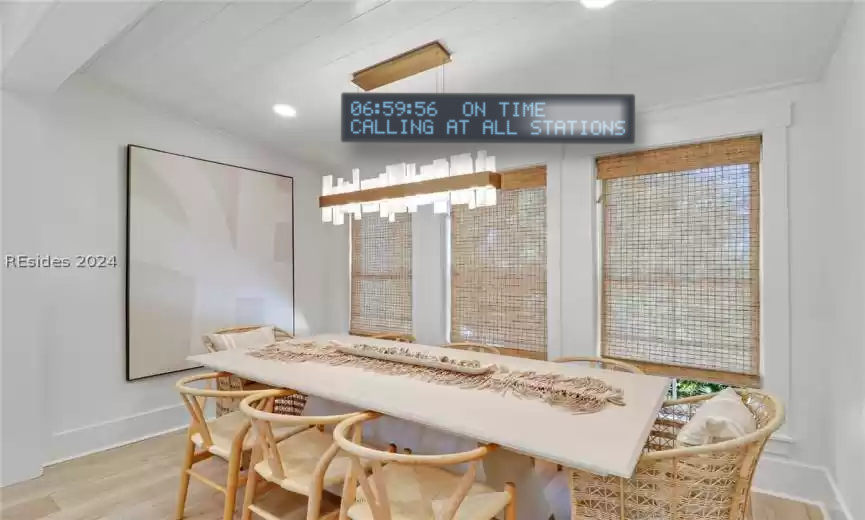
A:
6h59m56s
